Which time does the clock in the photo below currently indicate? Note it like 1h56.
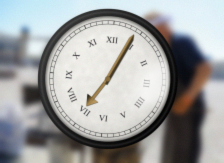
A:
7h04
